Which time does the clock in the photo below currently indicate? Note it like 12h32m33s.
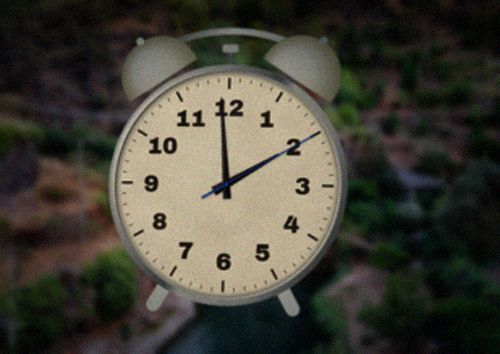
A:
1h59m10s
